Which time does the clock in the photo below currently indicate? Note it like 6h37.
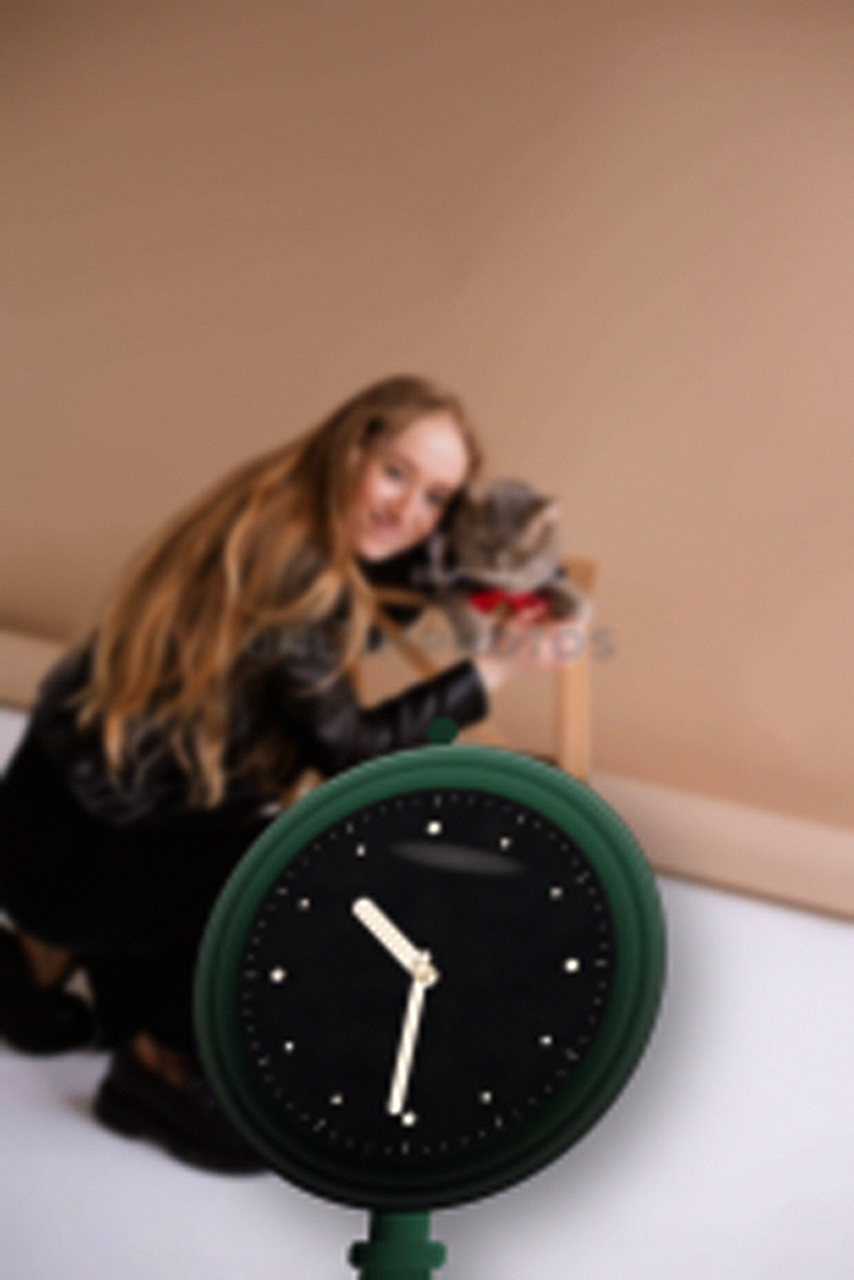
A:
10h31
